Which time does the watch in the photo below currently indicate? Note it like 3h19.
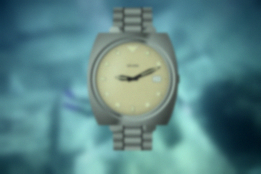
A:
9h11
